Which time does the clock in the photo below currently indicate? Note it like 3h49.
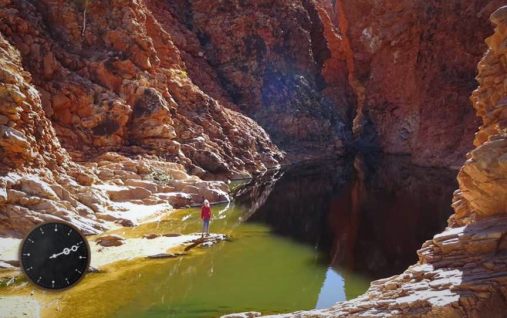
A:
2h11
